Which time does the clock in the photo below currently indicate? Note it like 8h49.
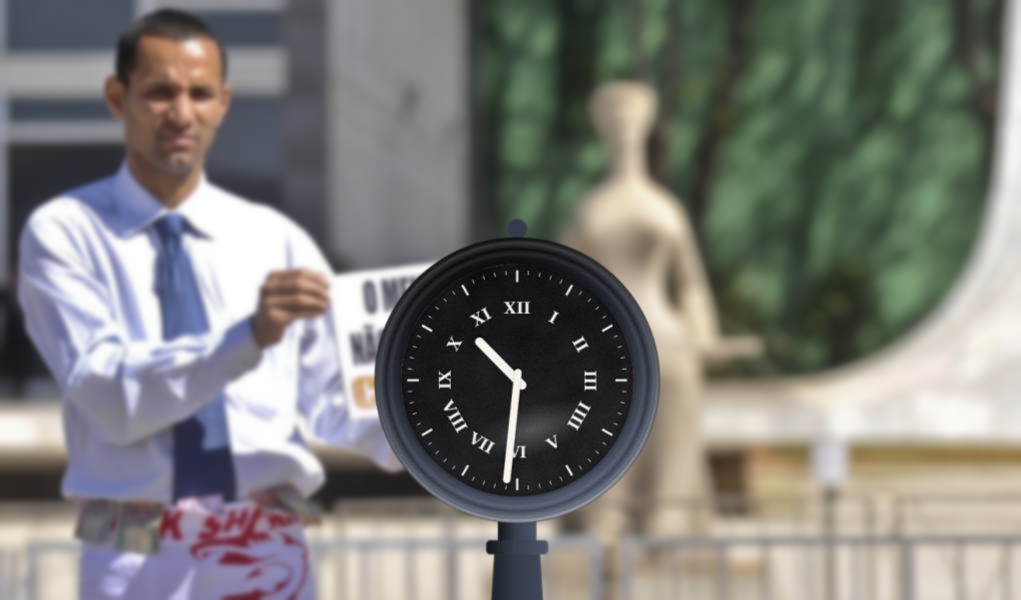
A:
10h31
